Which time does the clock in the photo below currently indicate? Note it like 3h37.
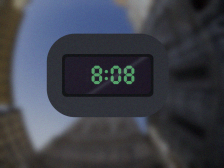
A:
8h08
